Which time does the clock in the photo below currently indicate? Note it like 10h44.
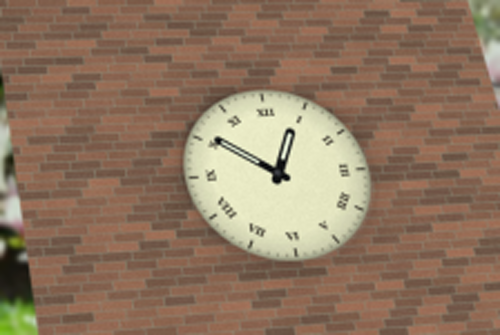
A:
12h51
